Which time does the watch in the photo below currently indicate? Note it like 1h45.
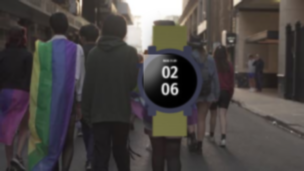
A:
2h06
